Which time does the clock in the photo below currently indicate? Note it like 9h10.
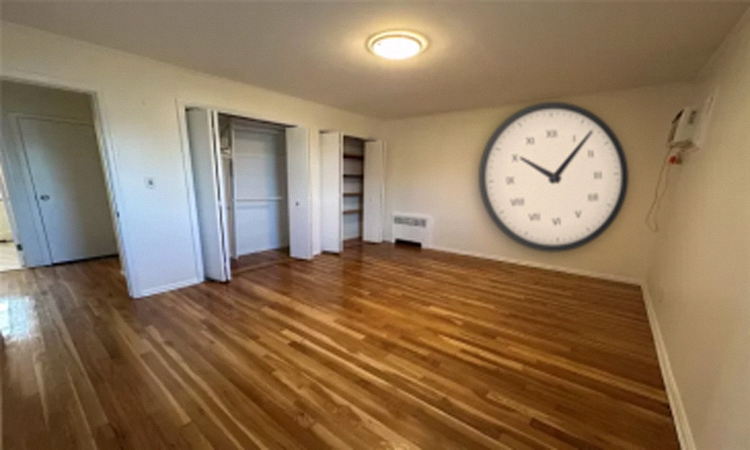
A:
10h07
